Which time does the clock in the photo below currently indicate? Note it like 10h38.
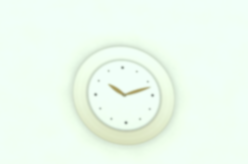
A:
10h12
